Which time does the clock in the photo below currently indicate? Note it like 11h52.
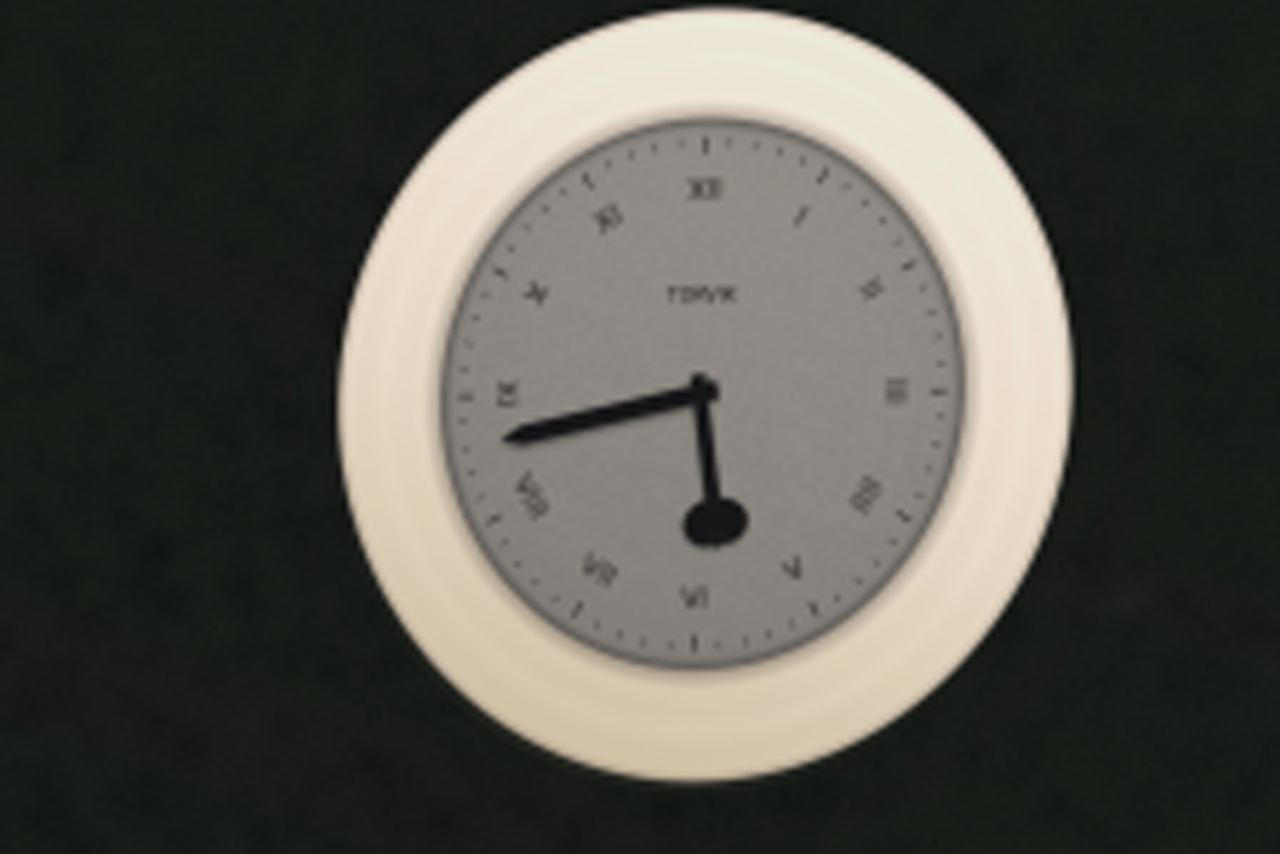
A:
5h43
